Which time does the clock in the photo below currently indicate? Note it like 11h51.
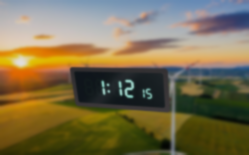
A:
1h12
